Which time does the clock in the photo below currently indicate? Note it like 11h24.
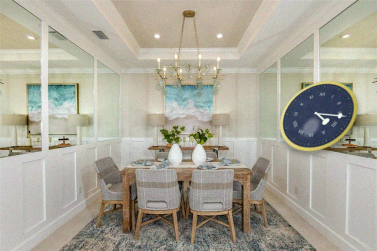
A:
4h16
